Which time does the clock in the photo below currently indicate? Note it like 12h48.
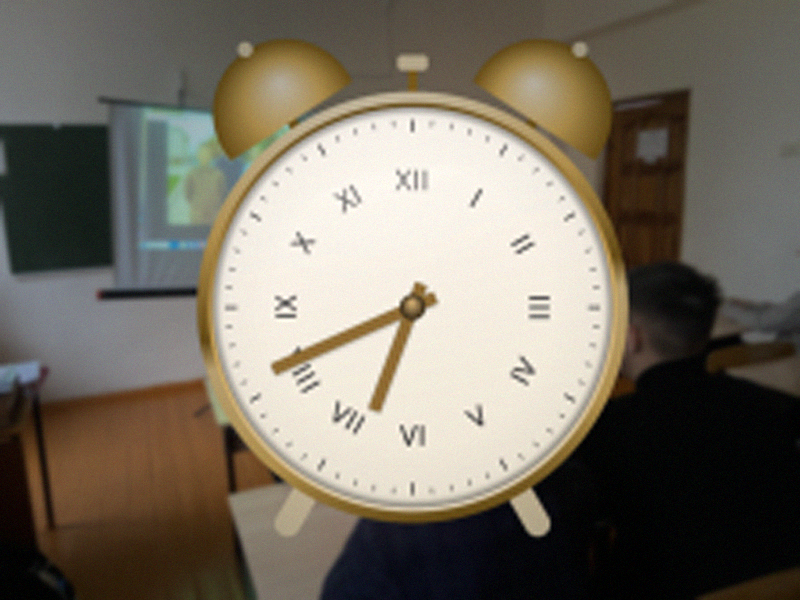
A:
6h41
